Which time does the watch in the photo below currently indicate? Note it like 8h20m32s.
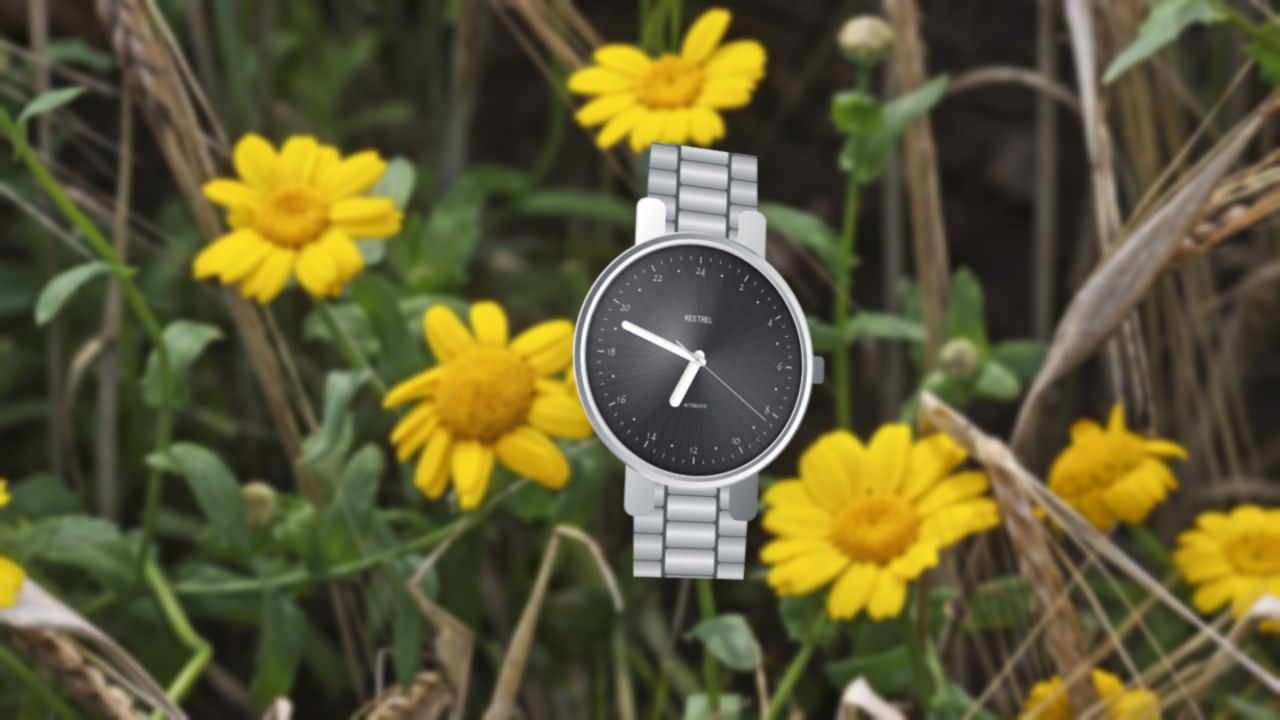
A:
13h48m21s
